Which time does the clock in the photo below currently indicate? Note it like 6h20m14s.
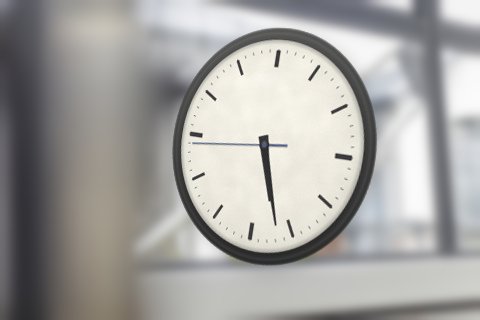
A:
5h26m44s
